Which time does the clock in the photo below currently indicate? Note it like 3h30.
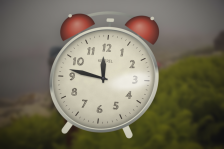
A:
11h47
